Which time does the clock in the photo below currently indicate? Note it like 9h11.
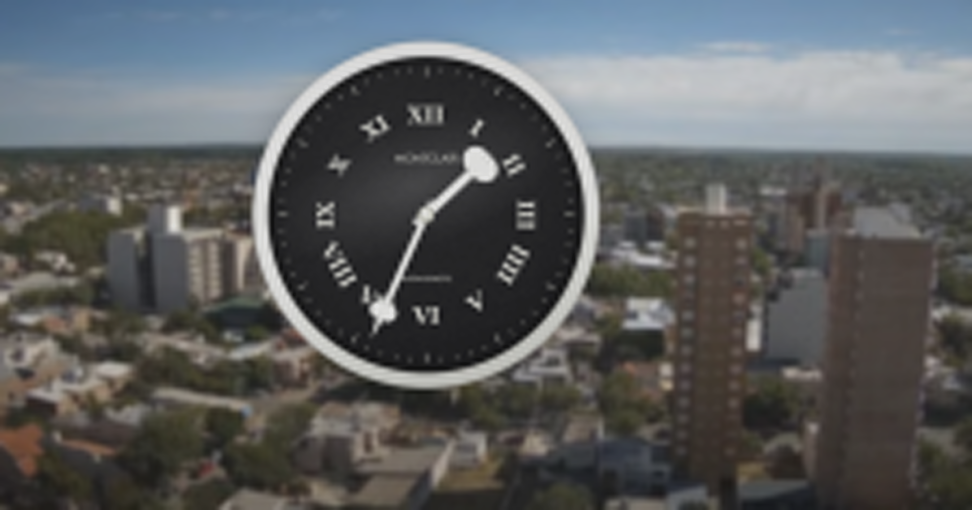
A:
1h34
